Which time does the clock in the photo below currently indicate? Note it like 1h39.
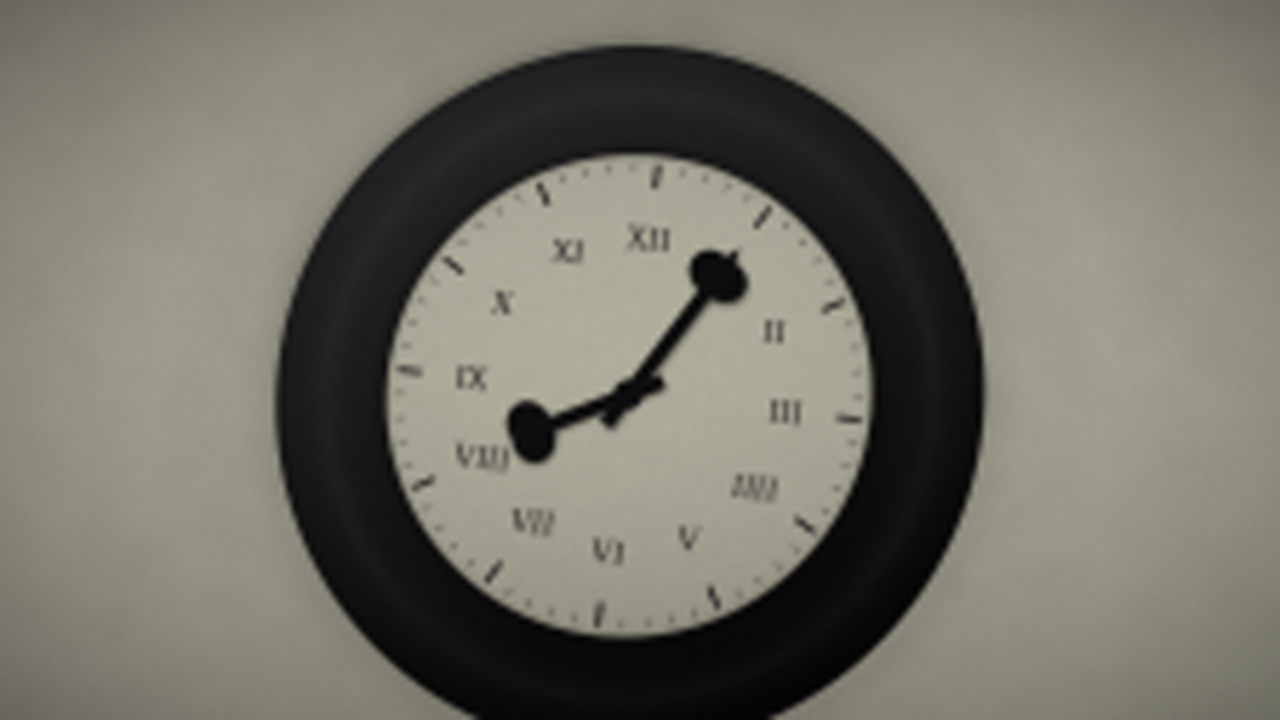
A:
8h05
